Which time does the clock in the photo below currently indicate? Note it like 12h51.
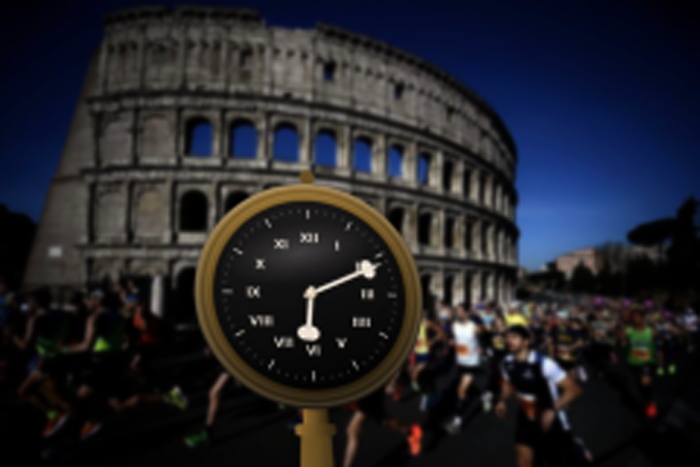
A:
6h11
